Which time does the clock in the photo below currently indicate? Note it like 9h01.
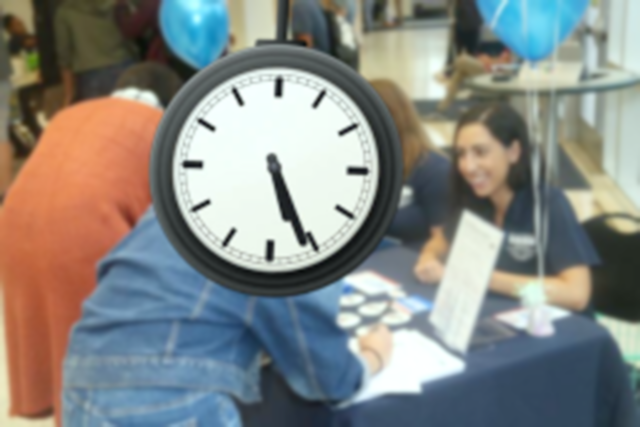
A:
5h26
